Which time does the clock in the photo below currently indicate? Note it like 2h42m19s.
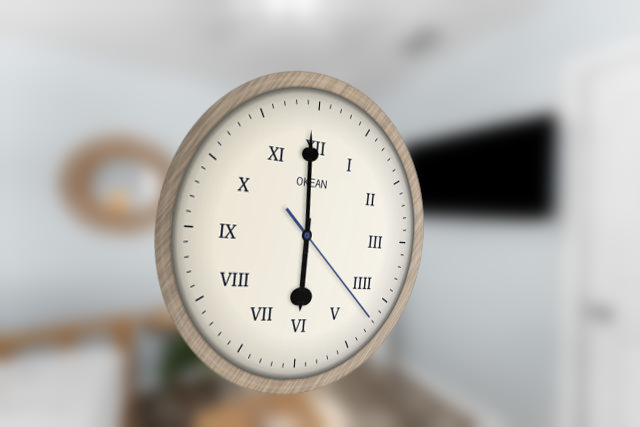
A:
5h59m22s
